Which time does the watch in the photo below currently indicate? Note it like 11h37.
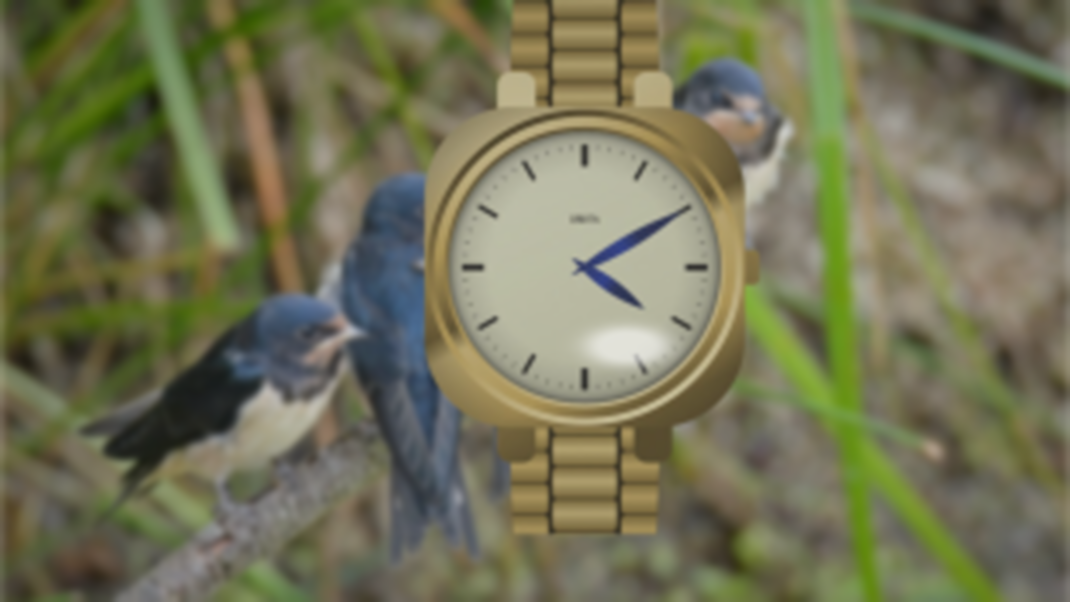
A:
4h10
